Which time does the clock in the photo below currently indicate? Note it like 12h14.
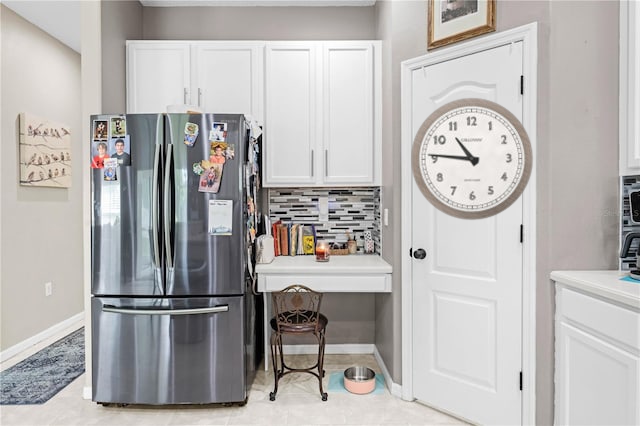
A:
10h46
